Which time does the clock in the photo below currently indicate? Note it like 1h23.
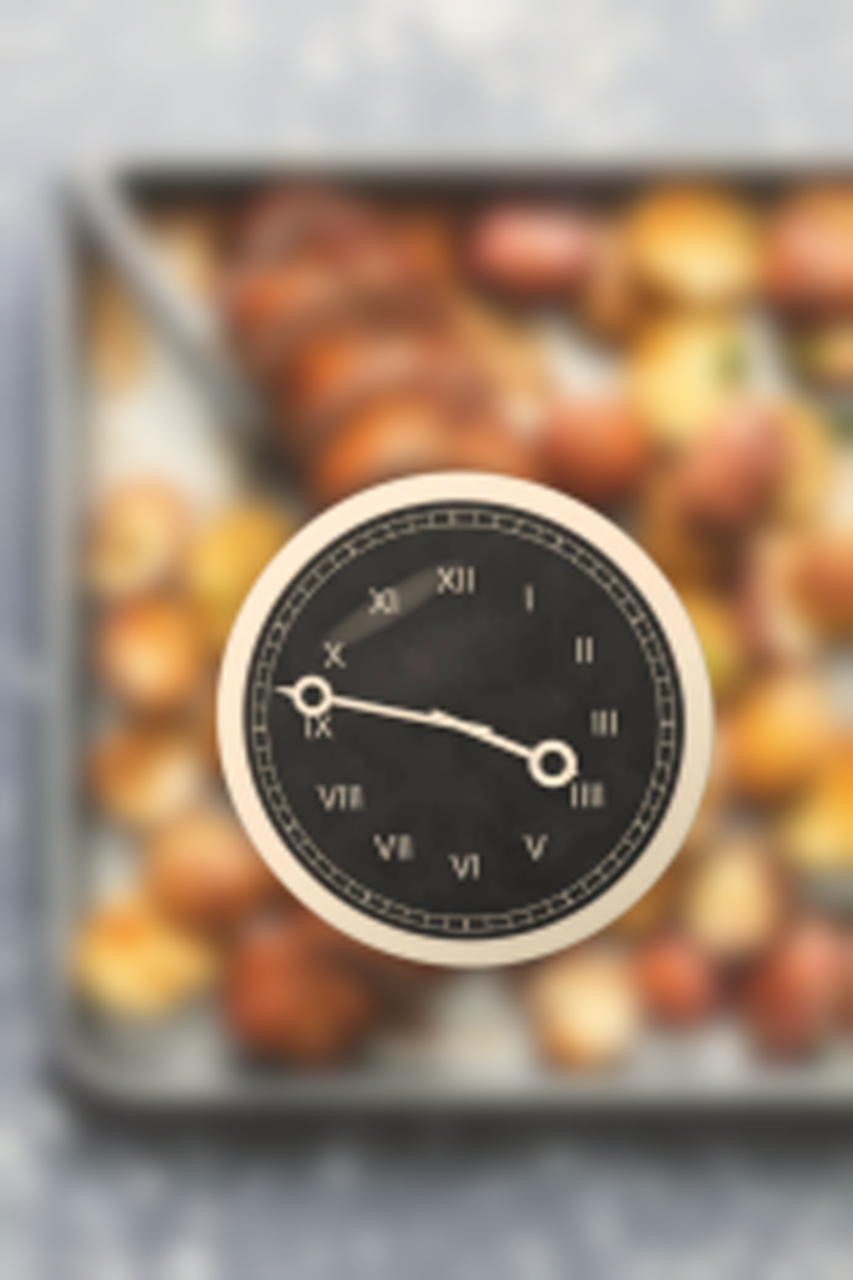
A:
3h47
